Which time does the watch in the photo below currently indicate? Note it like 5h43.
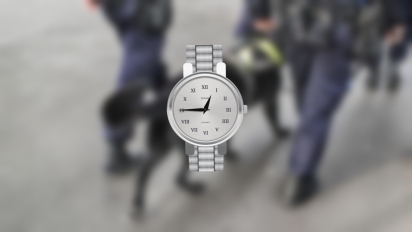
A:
12h45
